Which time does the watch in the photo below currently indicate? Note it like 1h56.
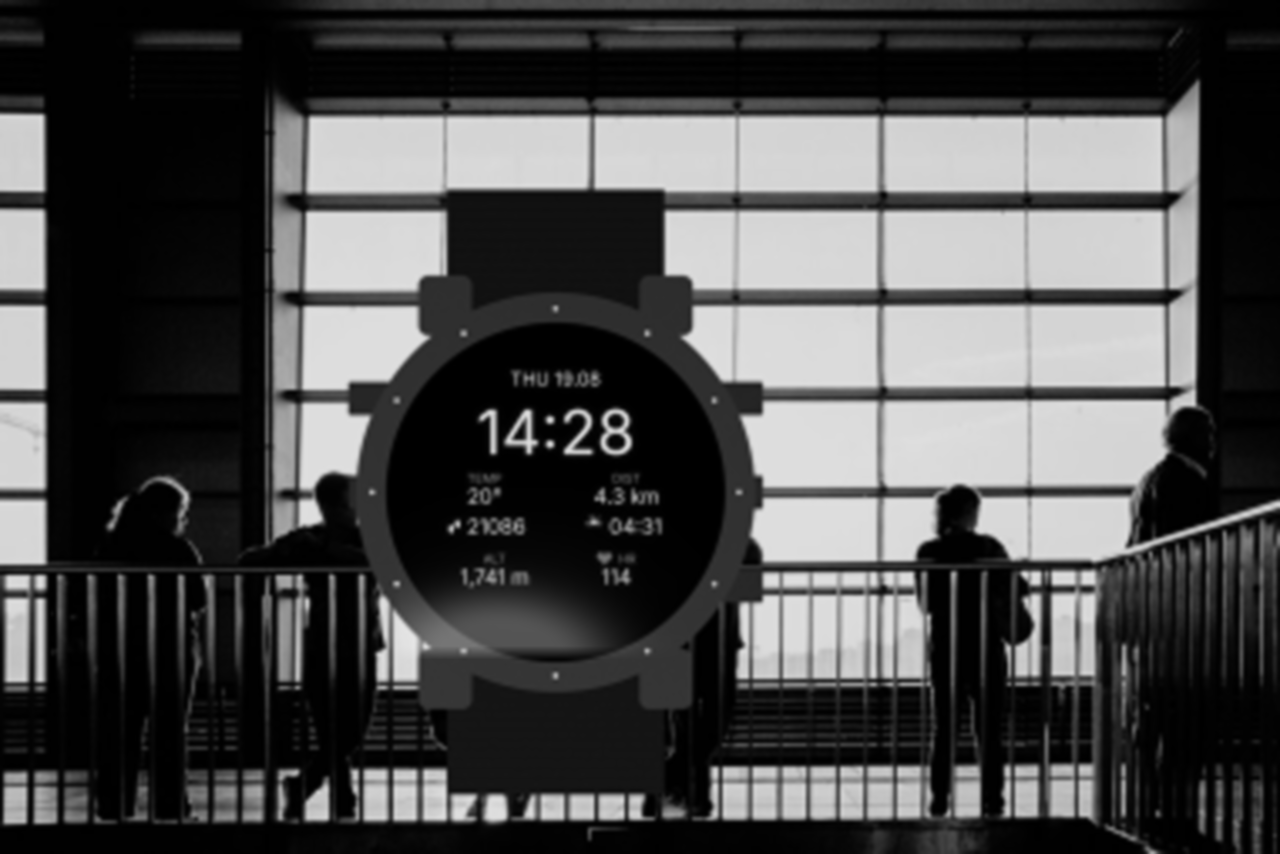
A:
14h28
